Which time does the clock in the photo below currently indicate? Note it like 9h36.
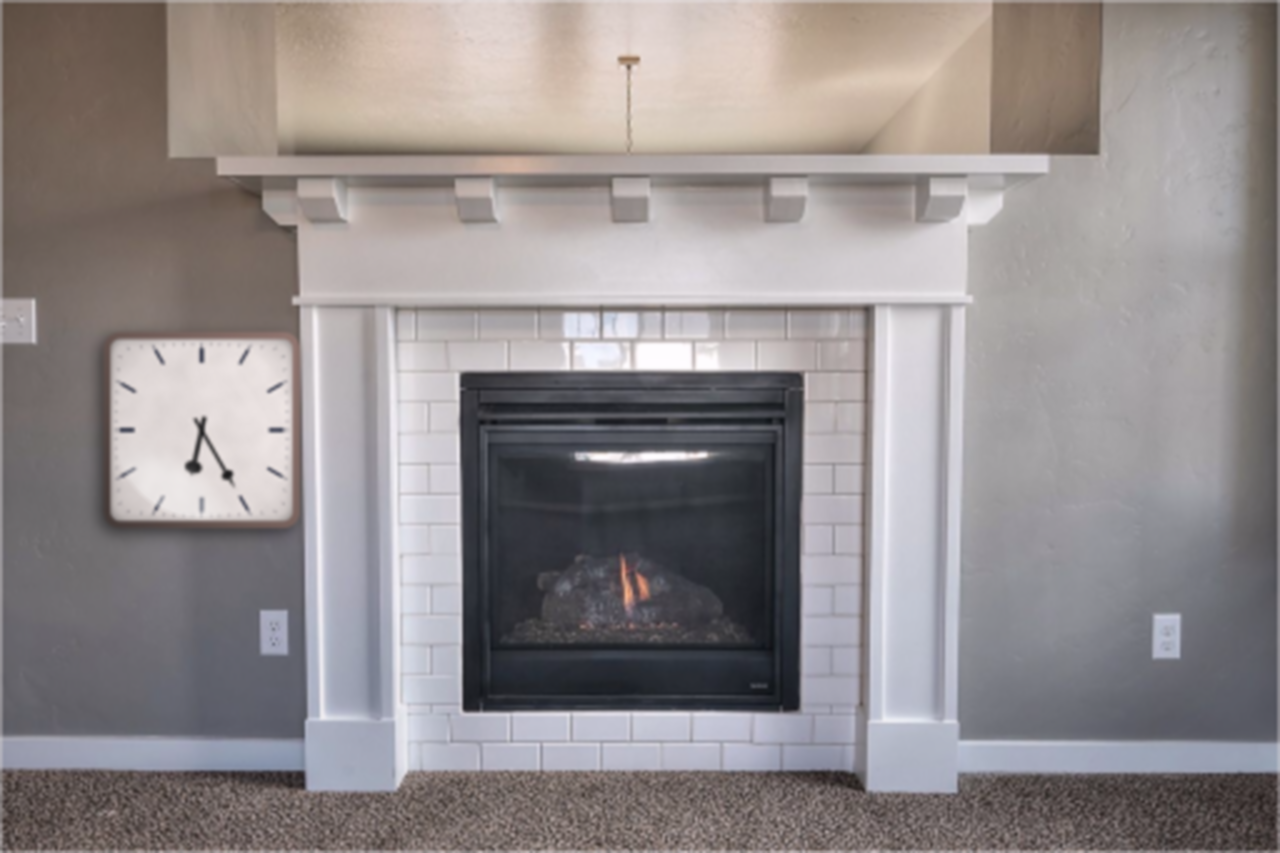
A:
6h25
